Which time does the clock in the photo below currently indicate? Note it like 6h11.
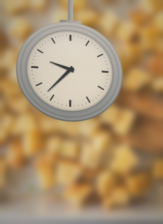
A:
9h37
